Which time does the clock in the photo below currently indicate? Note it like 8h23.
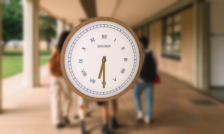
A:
6h30
